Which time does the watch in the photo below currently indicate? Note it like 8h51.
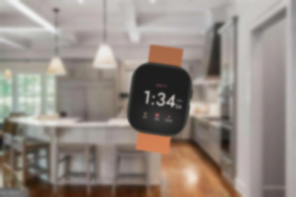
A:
1h34
